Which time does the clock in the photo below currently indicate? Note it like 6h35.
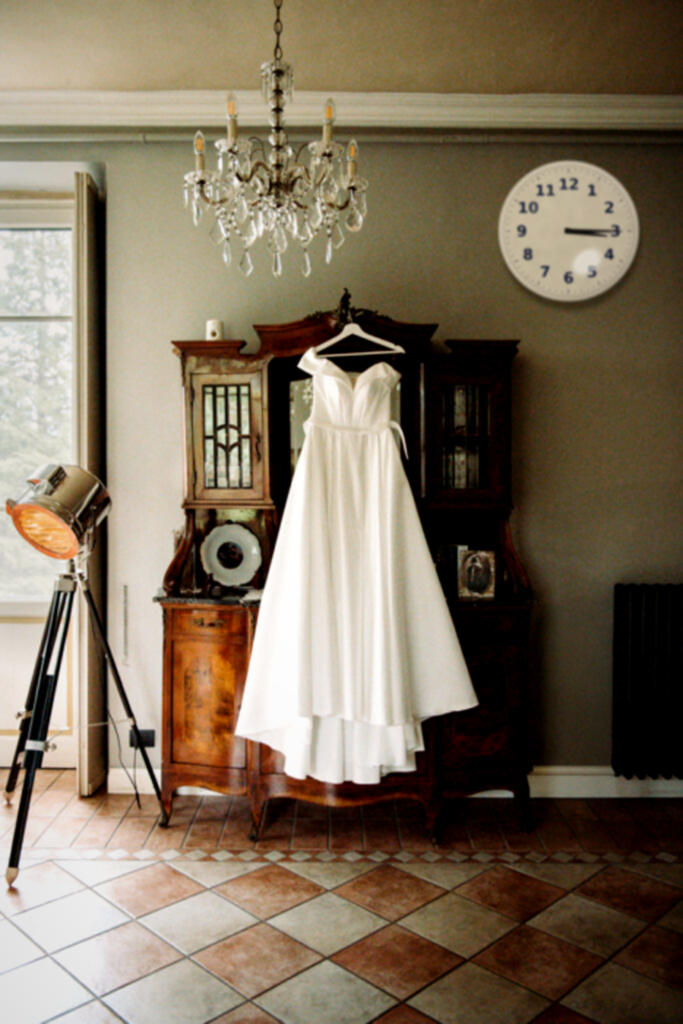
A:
3h15
